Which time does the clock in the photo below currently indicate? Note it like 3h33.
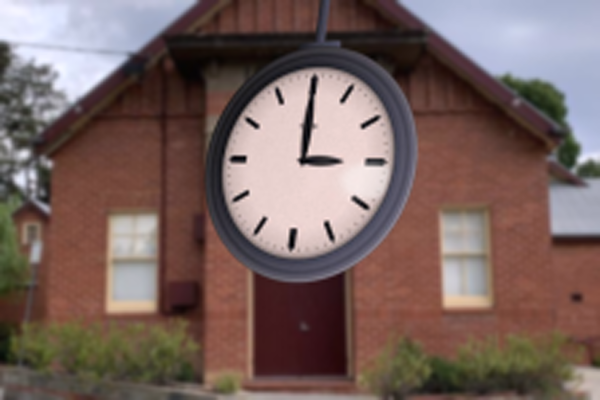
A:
3h00
